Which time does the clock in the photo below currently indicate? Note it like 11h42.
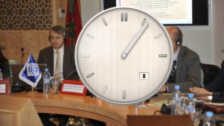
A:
1h06
